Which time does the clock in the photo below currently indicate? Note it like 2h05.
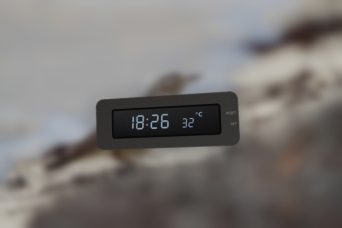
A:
18h26
